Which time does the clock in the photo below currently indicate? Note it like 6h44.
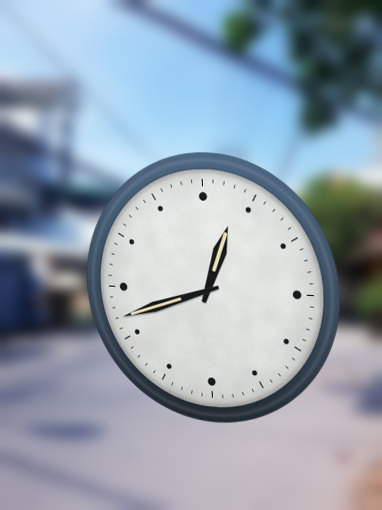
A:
12h42
